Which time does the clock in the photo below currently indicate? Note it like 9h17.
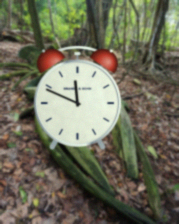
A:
11h49
